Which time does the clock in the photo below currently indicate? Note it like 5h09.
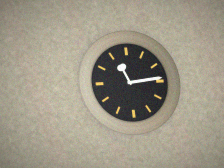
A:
11h14
